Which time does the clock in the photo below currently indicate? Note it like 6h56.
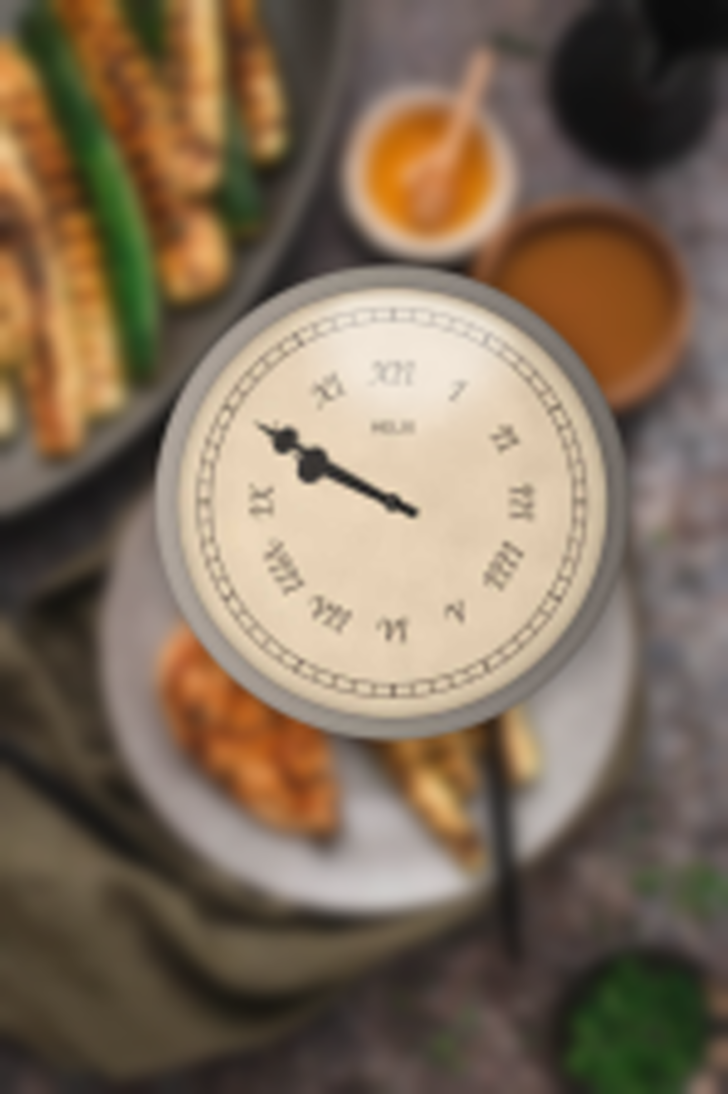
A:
9h50
